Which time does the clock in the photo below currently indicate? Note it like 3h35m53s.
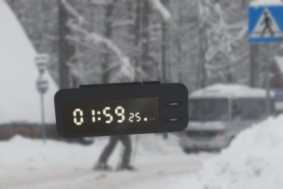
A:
1h59m25s
